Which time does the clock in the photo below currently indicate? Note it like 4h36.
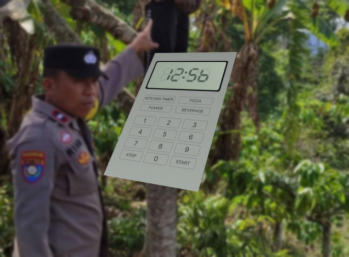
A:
12h56
